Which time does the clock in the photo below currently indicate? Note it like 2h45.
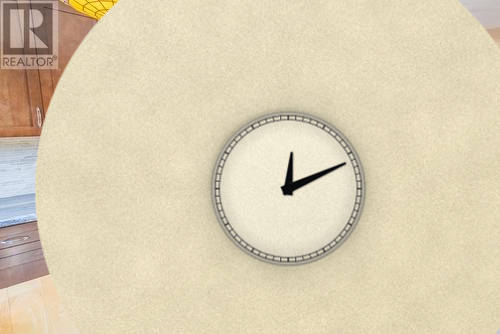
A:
12h11
